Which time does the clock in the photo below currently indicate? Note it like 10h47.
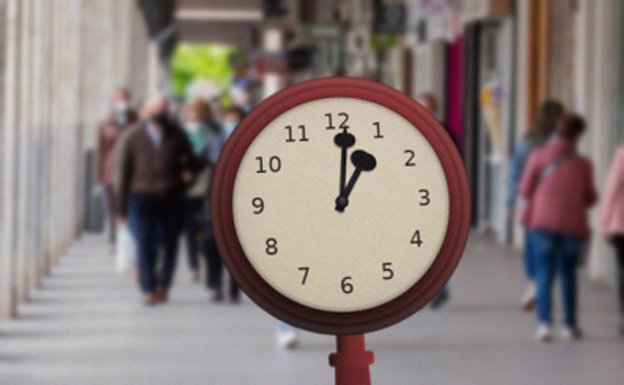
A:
1h01
